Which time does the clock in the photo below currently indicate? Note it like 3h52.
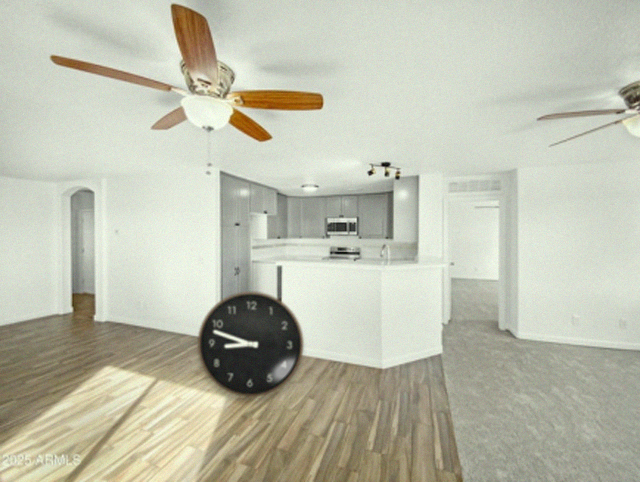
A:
8h48
